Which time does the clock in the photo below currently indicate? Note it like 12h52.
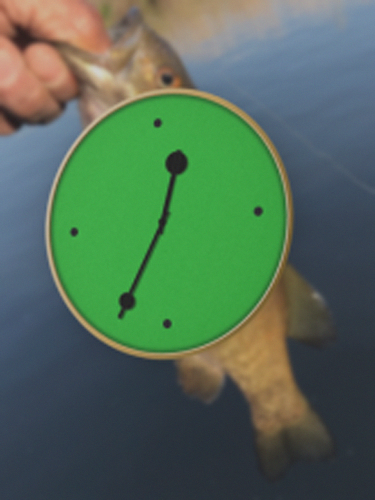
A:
12h35
